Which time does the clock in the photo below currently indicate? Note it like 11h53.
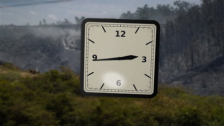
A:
2h44
